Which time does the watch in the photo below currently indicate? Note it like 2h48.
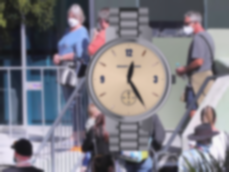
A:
12h25
